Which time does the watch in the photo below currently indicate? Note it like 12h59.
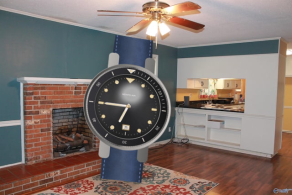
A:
6h45
